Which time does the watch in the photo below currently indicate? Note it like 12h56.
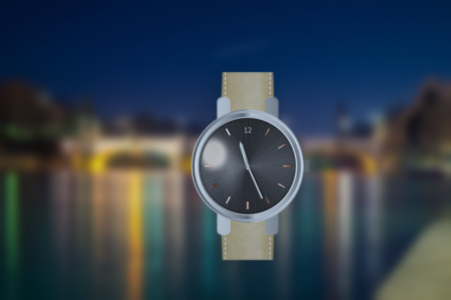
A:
11h26
